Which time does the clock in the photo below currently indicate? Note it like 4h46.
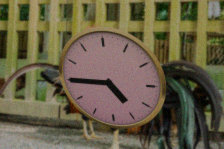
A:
4h45
